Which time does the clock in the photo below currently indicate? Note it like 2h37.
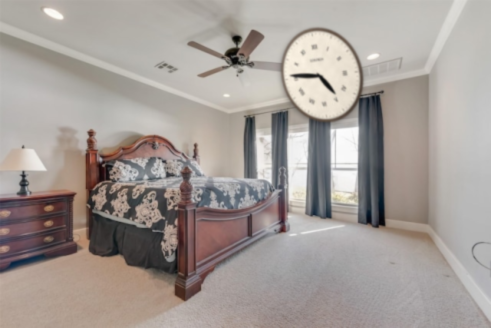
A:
4h46
